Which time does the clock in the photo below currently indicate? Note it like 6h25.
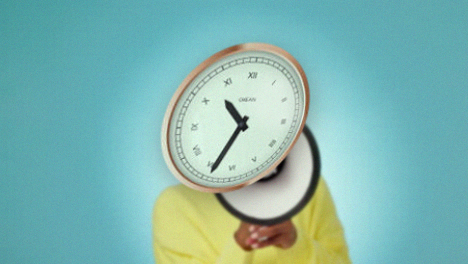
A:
10h34
